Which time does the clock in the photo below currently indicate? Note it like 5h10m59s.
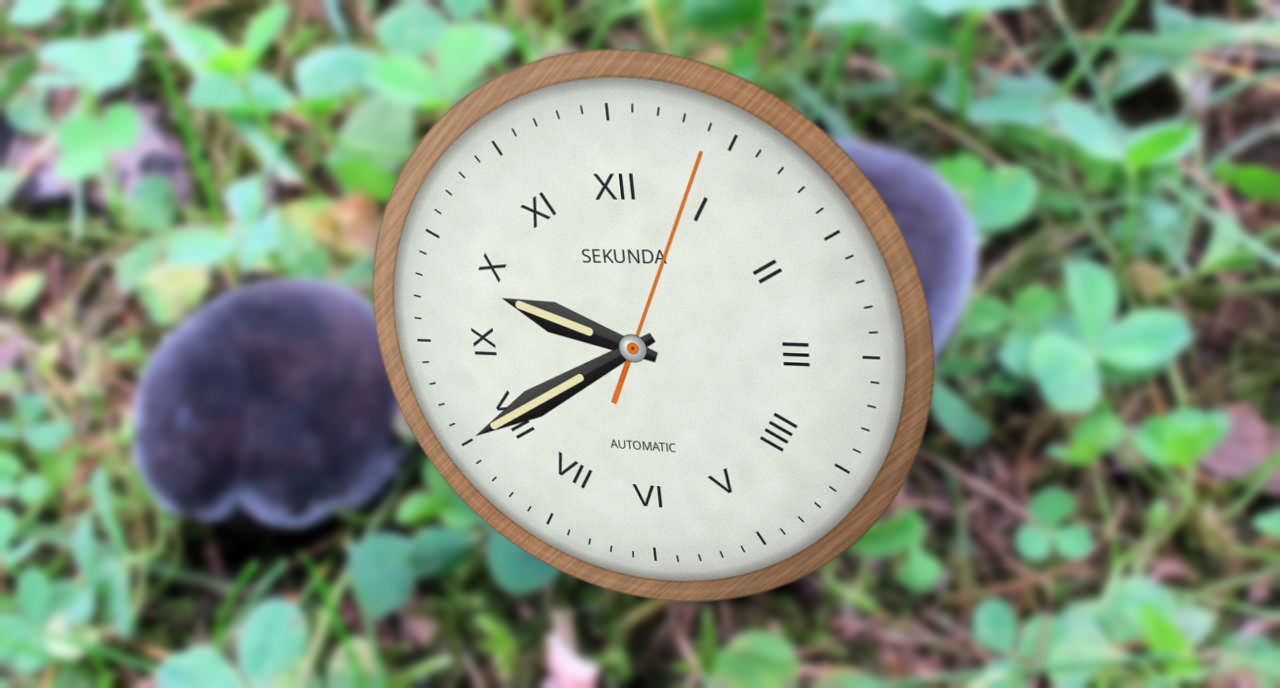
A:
9h40m04s
